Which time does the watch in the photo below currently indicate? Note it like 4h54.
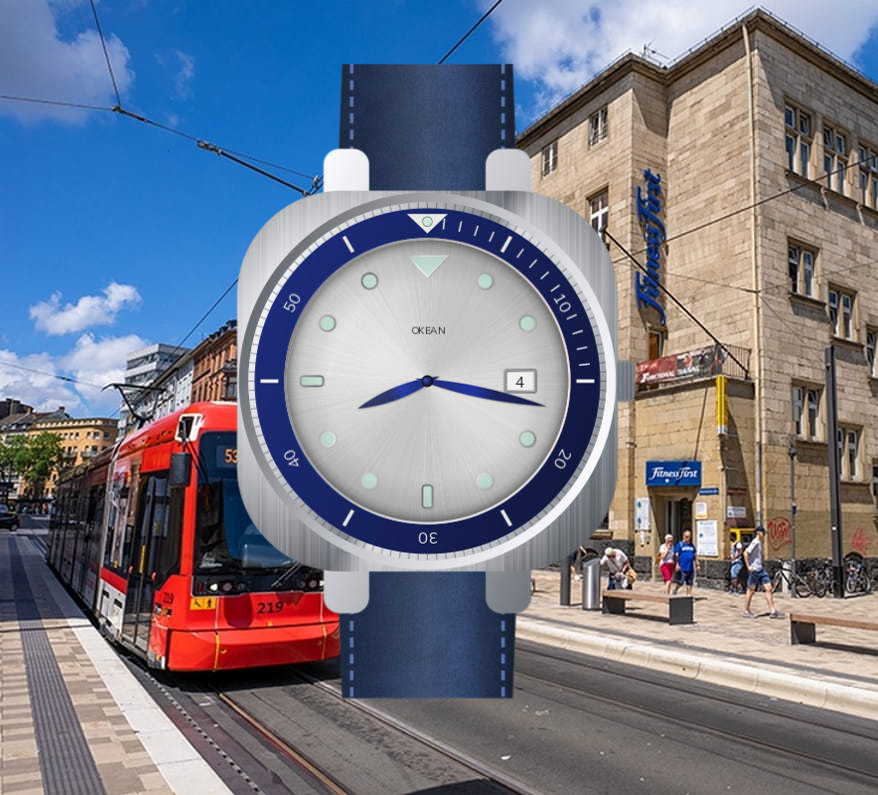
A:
8h17
